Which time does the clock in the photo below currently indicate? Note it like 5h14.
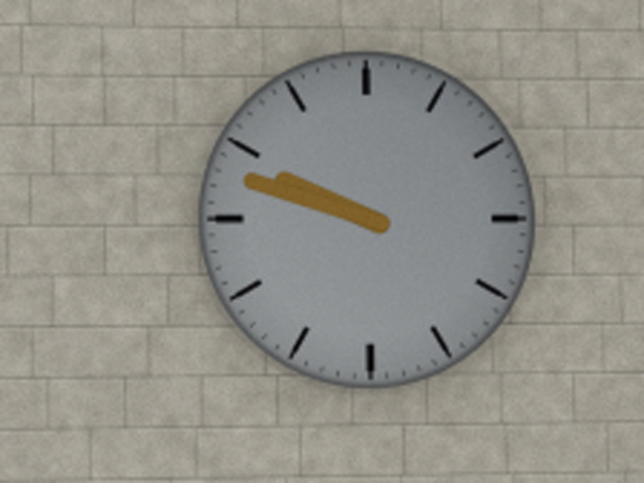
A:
9h48
